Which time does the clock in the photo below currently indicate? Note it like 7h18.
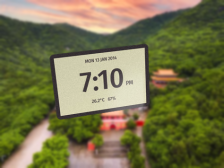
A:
7h10
